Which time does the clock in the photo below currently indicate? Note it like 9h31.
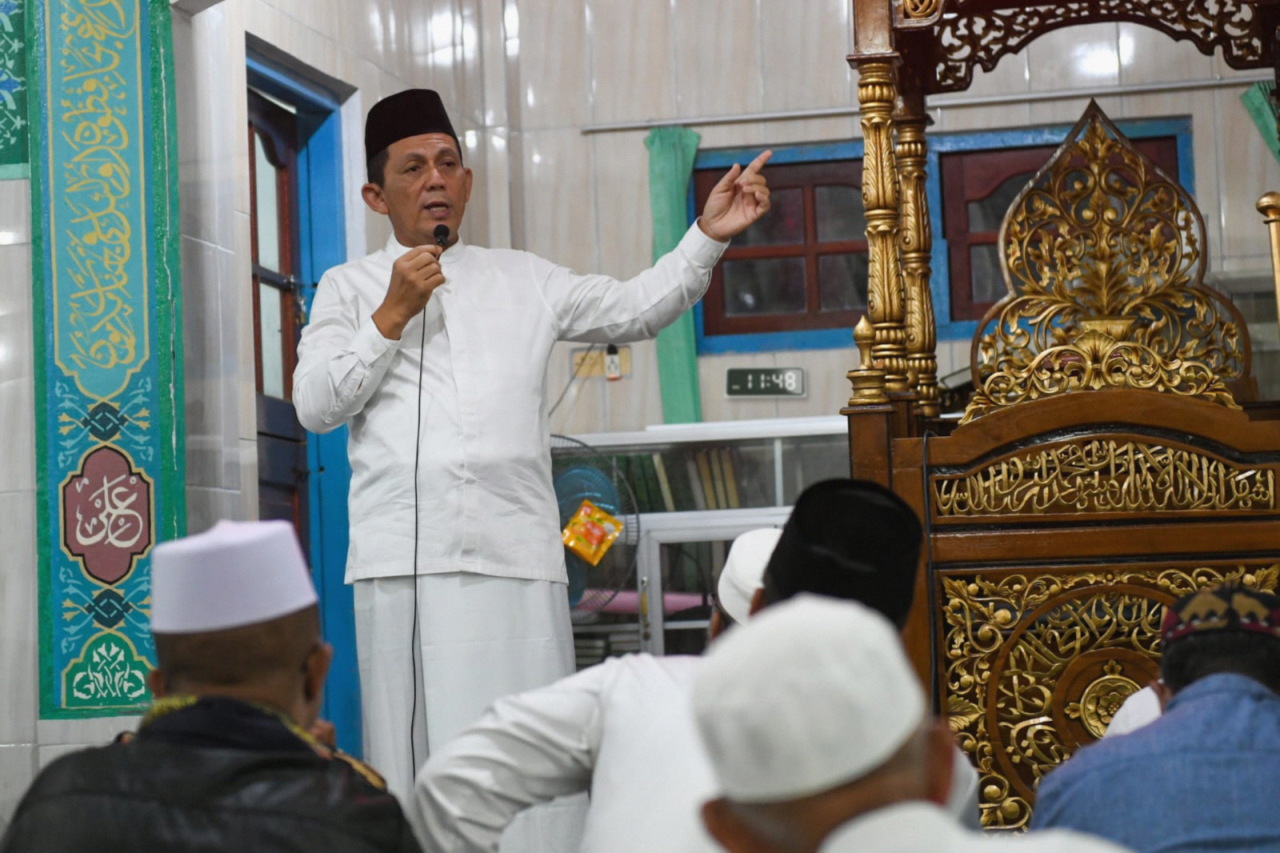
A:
11h48
